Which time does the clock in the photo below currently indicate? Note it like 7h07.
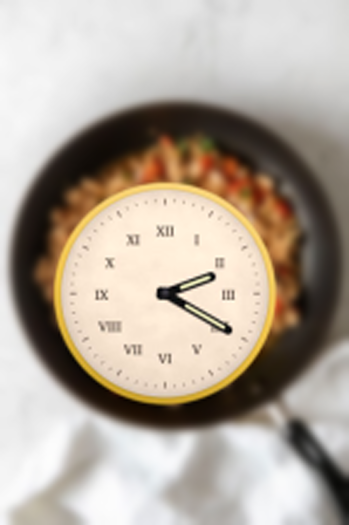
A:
2h20
